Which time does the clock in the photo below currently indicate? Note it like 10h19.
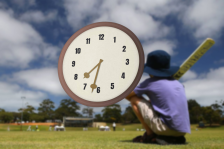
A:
7h32
